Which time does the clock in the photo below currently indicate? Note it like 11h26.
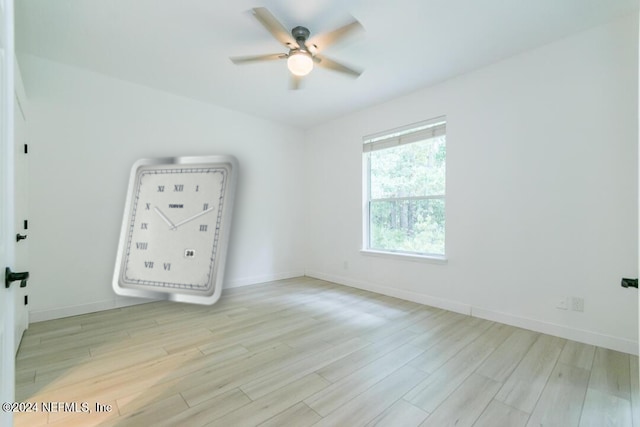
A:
10h11
